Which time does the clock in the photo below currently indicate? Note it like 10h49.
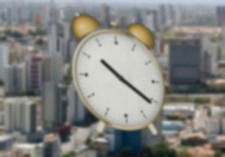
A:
10h21
